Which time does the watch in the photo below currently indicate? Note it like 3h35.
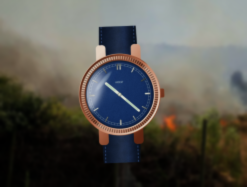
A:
10h22
